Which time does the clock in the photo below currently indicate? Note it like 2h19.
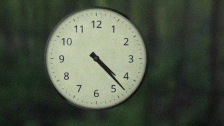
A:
4h23
